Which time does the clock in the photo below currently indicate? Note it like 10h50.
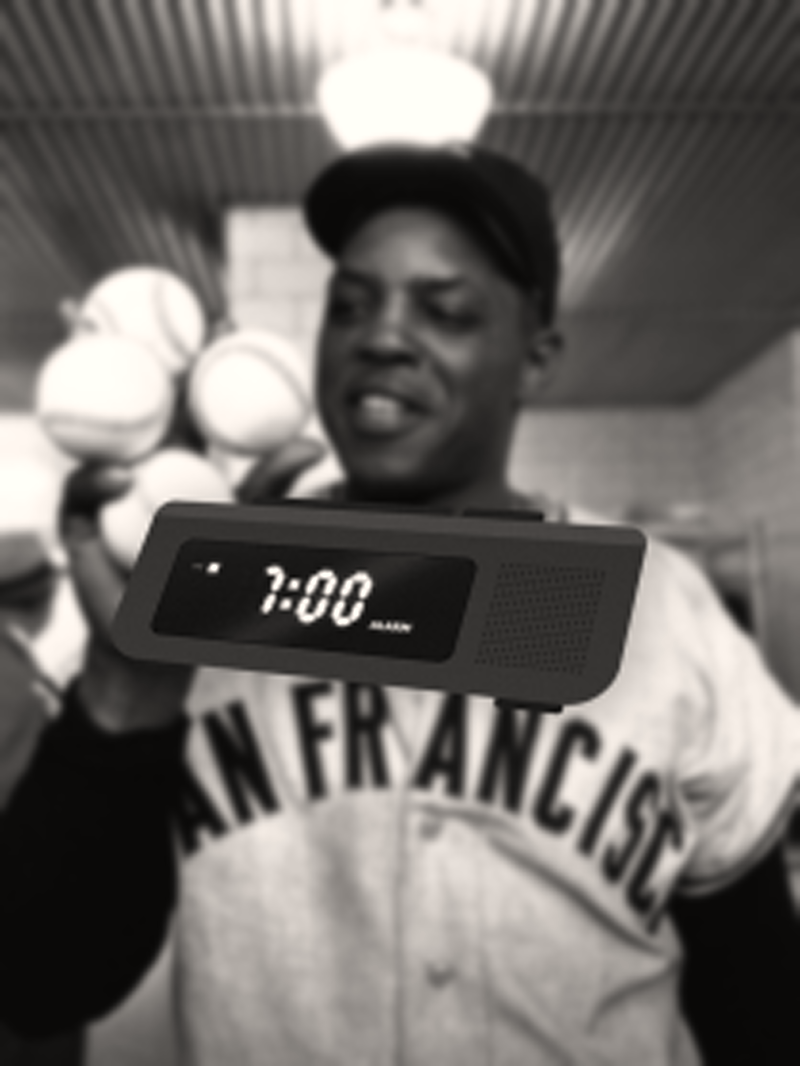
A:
7h00
